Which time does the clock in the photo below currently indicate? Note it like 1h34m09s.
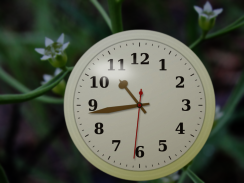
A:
10h43m31s
